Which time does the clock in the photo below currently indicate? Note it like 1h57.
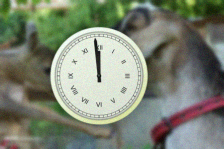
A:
11h59
